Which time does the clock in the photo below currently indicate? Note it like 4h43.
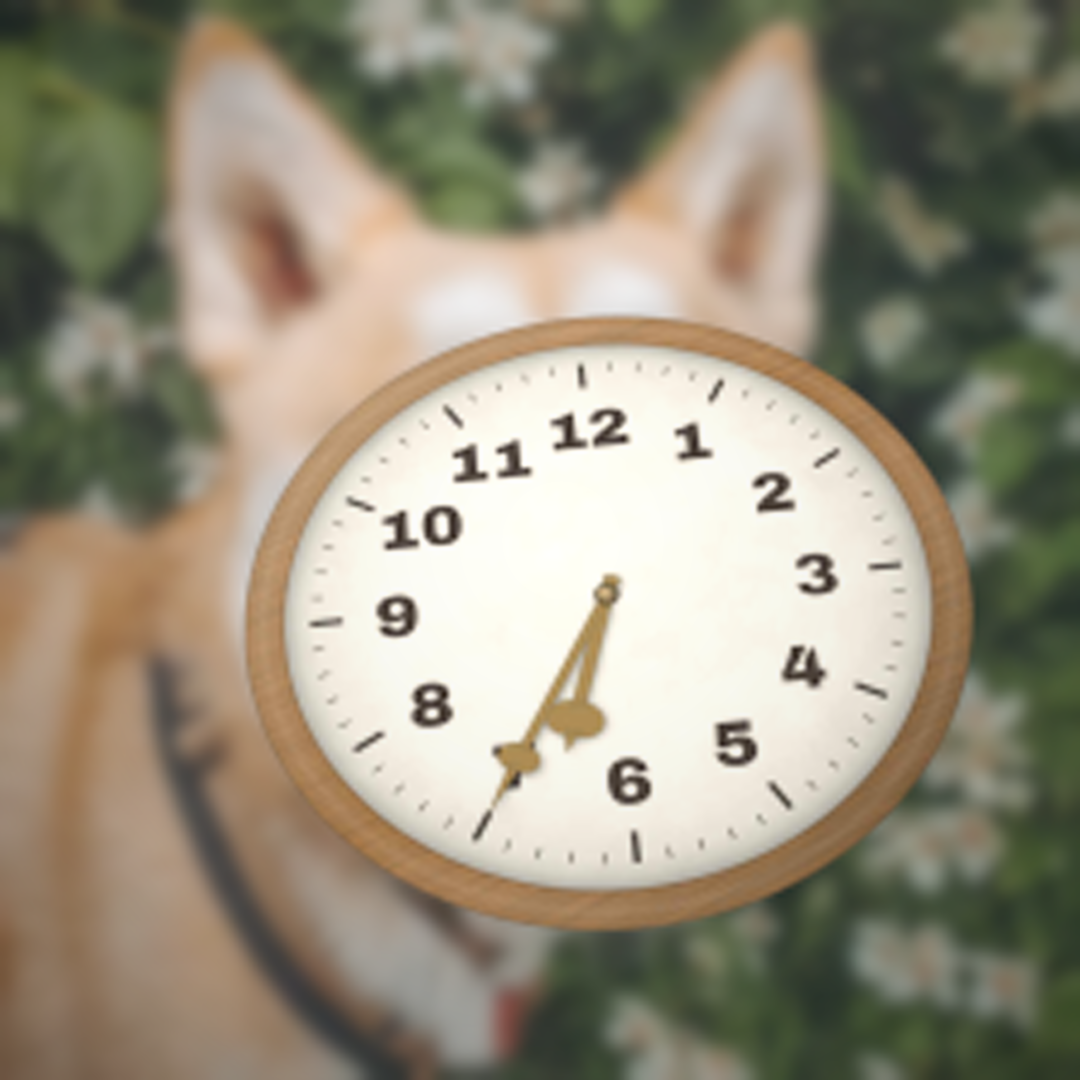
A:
6h35
